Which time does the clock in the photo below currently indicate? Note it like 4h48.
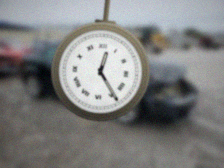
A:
12h24
